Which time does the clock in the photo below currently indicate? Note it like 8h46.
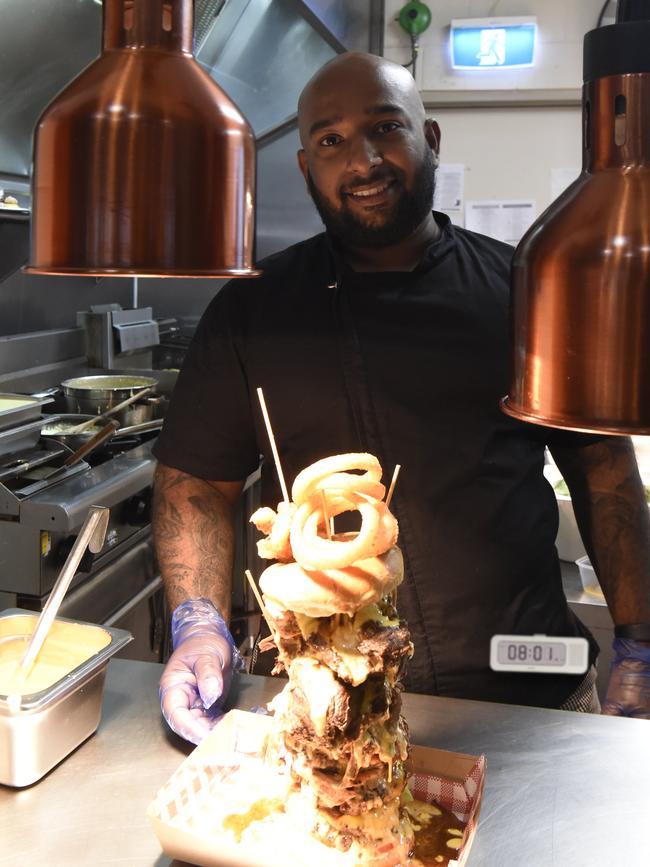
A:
8h01
